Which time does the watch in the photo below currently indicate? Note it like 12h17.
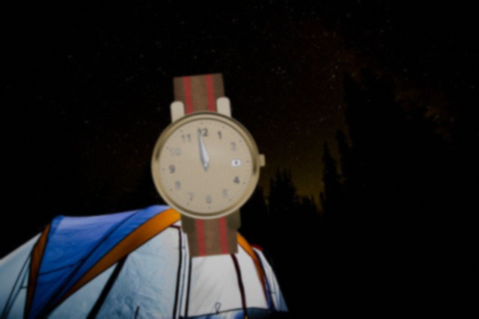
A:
11h59
